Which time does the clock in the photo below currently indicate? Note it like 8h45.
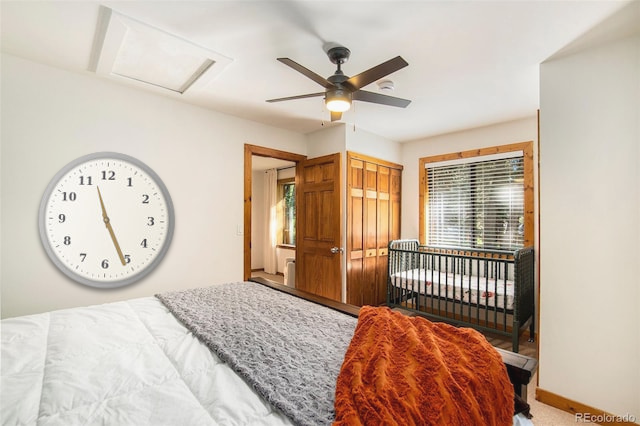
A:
11h26
